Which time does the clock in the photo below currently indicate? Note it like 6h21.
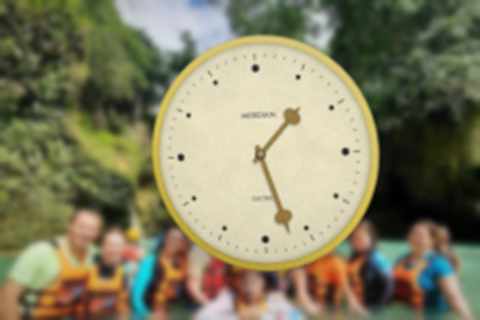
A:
1h27
